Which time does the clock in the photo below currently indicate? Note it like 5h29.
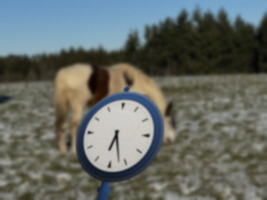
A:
6h27
